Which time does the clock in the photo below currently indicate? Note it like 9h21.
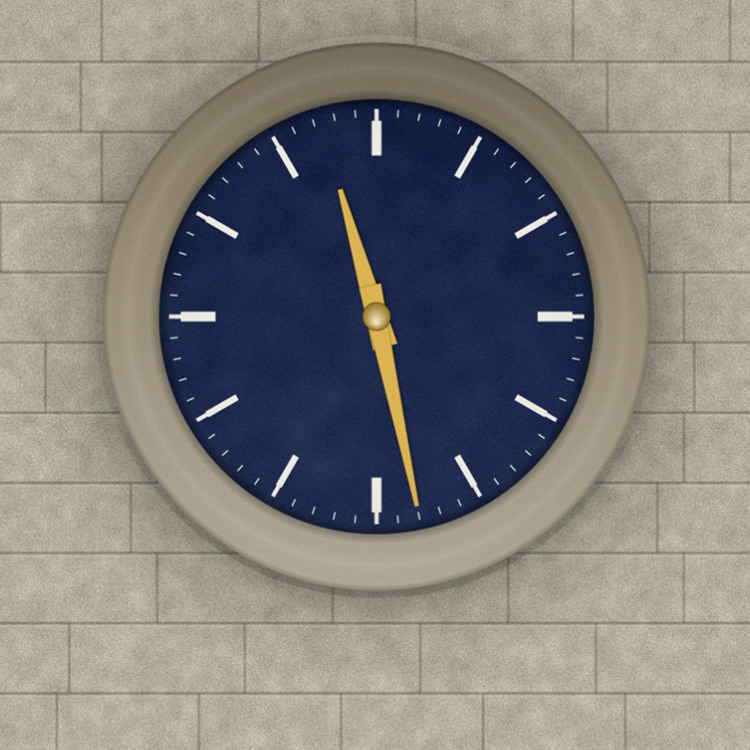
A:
11h28
